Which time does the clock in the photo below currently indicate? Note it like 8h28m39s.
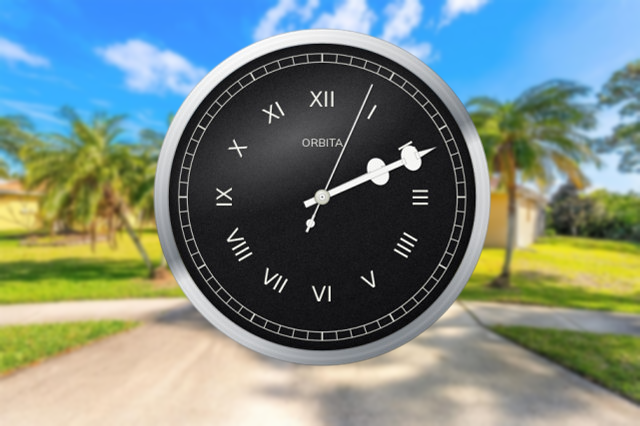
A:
2h11m04s
